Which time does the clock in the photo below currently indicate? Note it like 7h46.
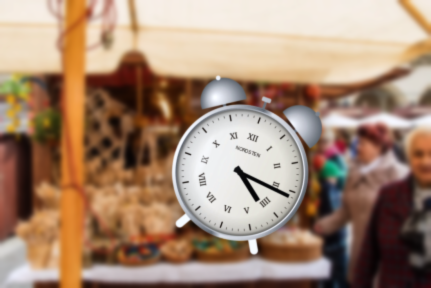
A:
4h16
